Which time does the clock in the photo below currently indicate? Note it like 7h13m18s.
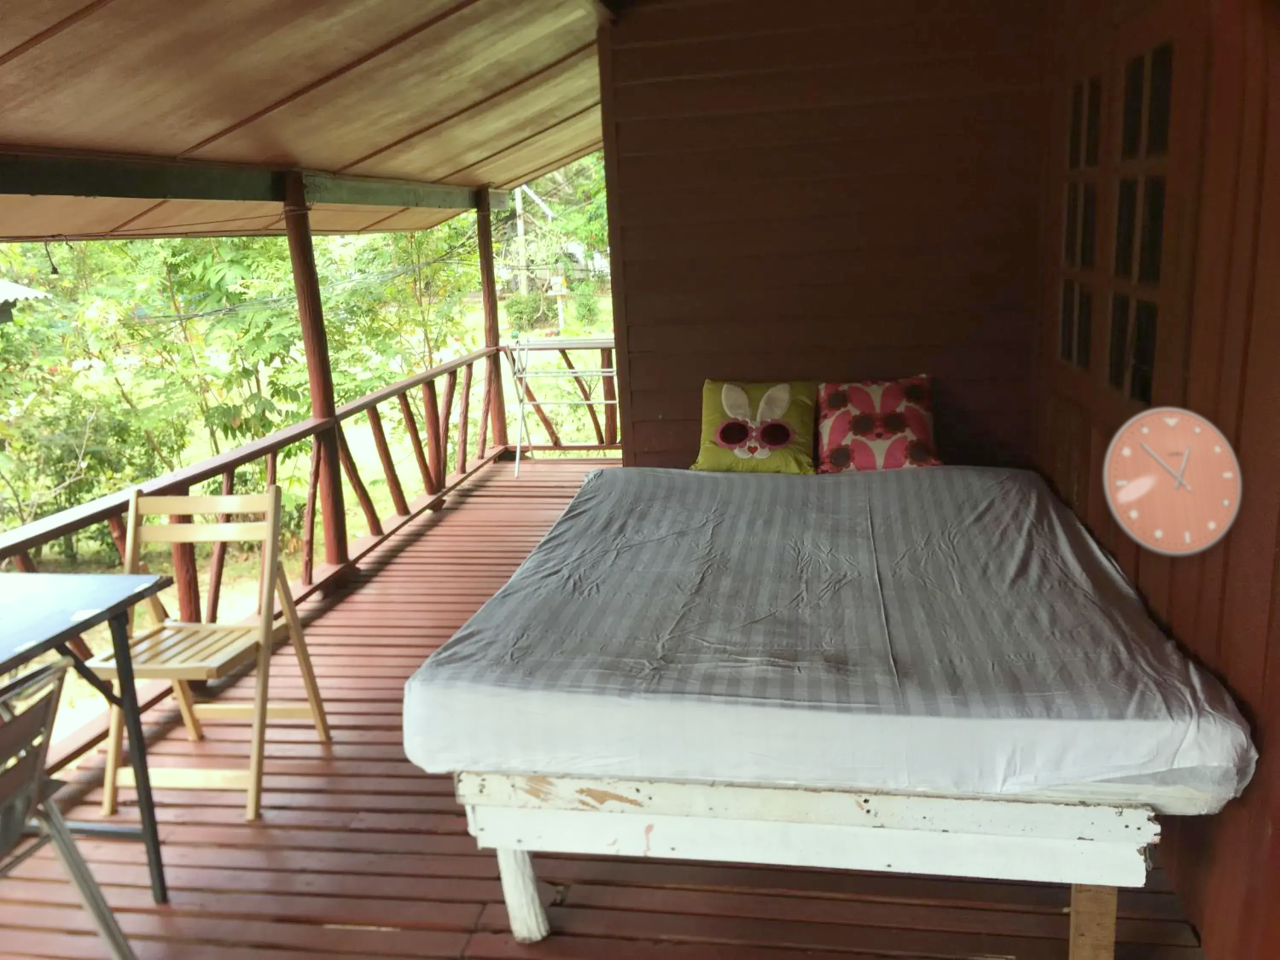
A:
12h52m53s
